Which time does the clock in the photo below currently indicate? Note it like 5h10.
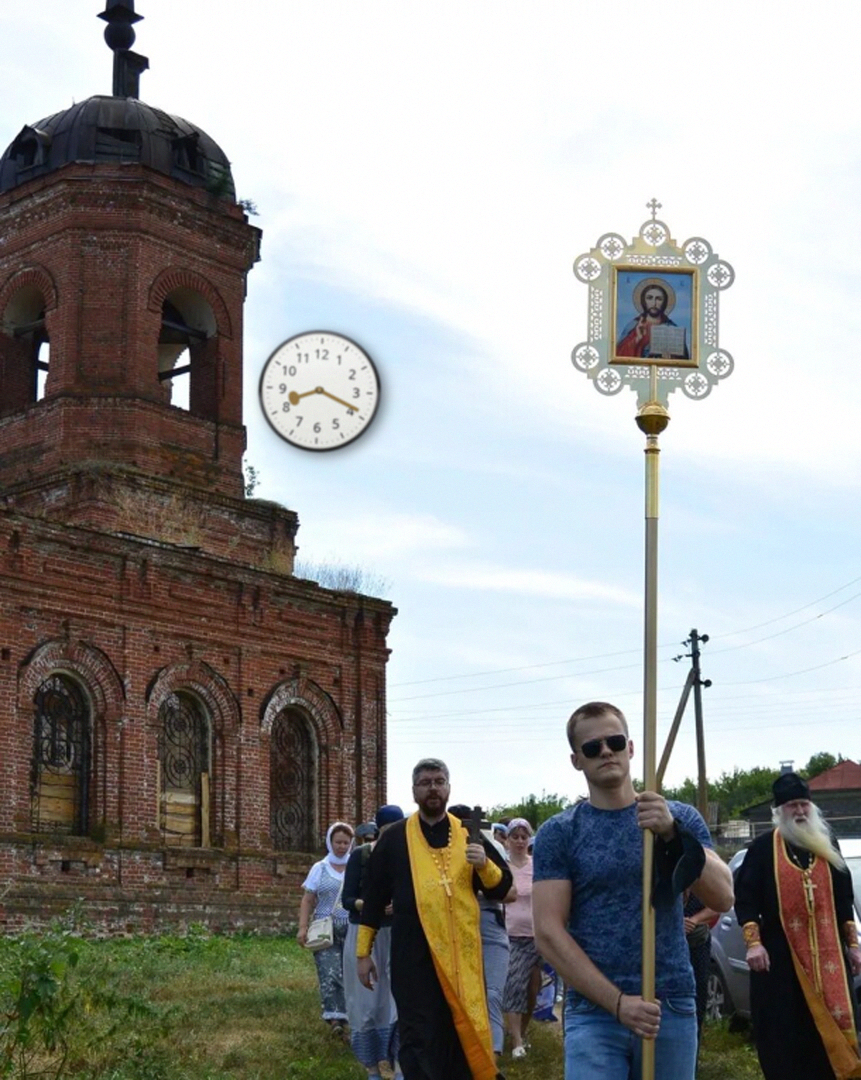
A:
8h19
